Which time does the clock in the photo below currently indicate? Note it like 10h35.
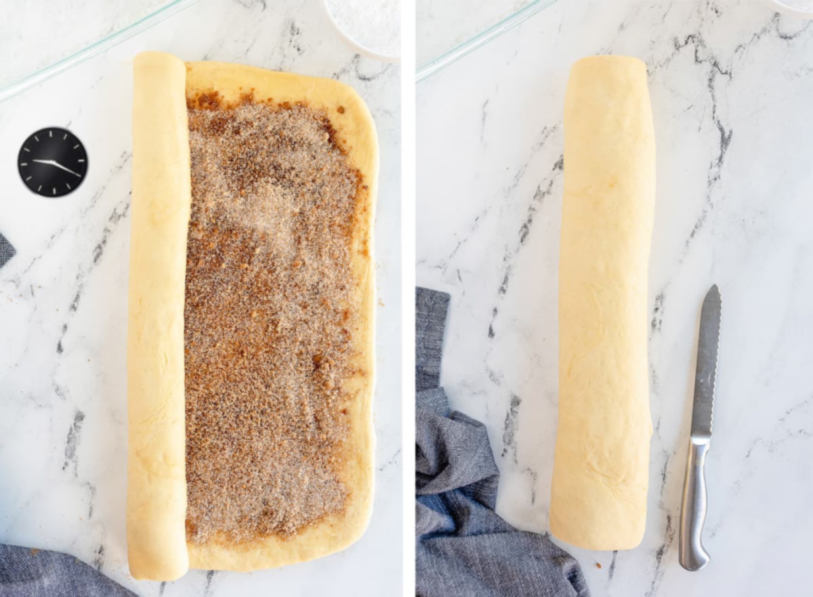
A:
9h20
